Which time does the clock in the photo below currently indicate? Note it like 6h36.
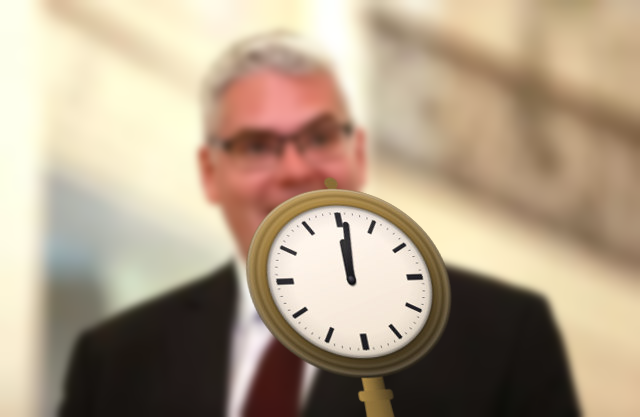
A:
12h01
